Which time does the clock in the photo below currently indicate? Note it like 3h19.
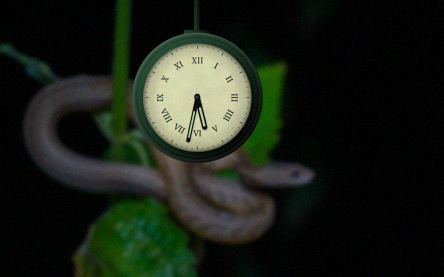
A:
5h32
